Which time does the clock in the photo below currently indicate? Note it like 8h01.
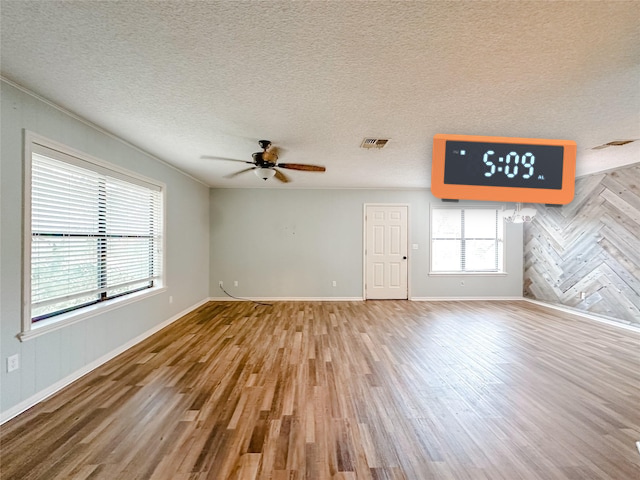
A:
5h09
